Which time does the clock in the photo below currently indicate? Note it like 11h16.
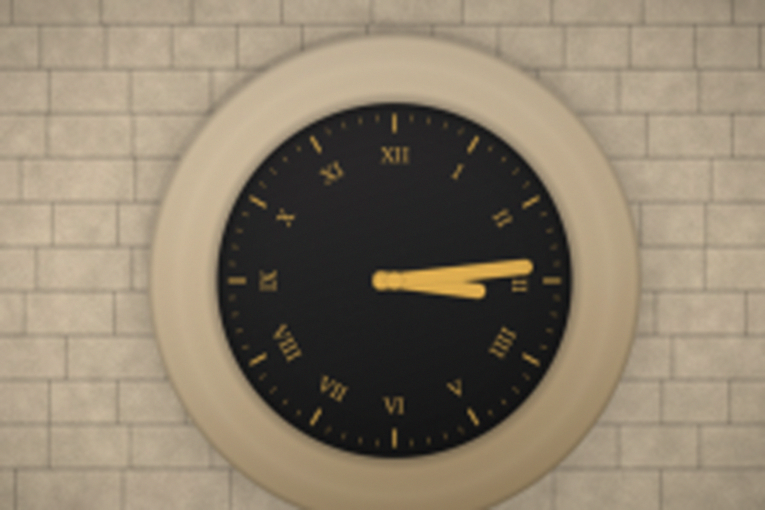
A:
3h14
